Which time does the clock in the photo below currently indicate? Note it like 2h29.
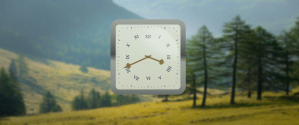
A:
3h41
